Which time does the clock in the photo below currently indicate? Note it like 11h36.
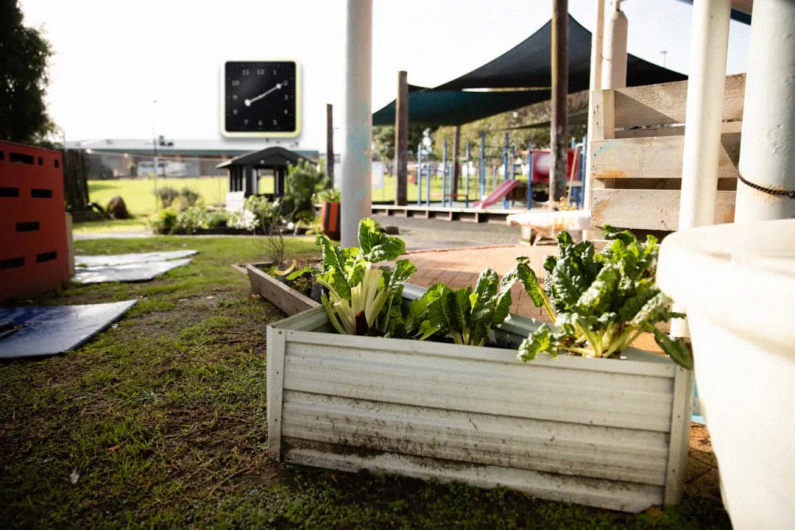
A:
8h10
